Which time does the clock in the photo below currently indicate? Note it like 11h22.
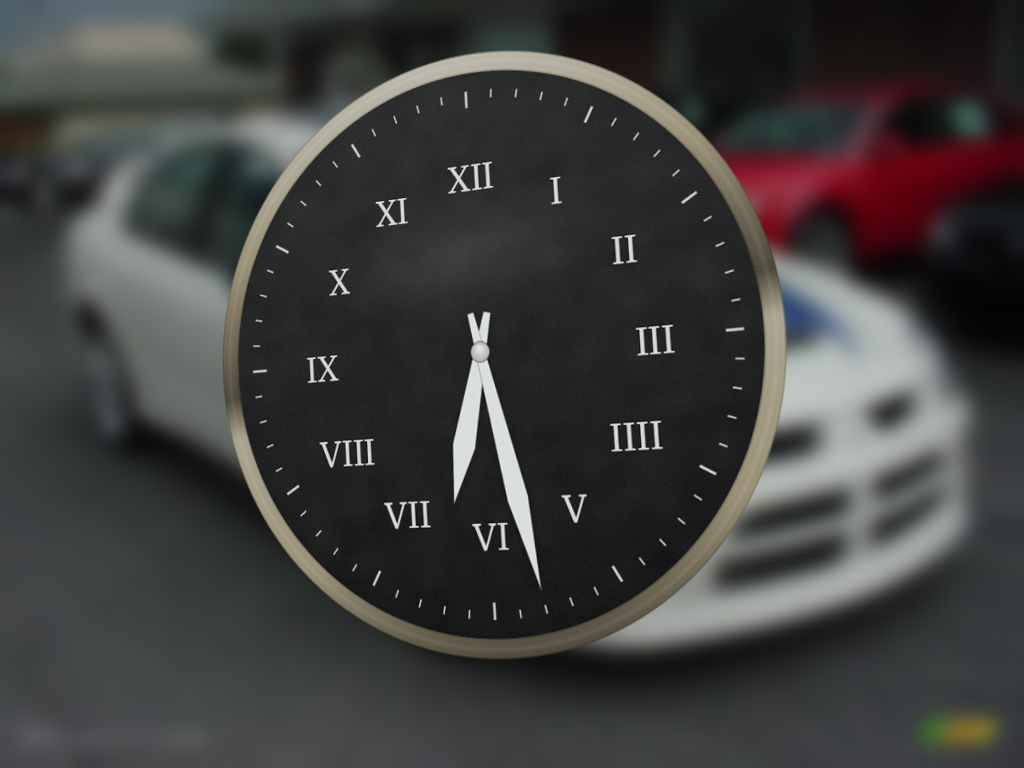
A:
6h28
